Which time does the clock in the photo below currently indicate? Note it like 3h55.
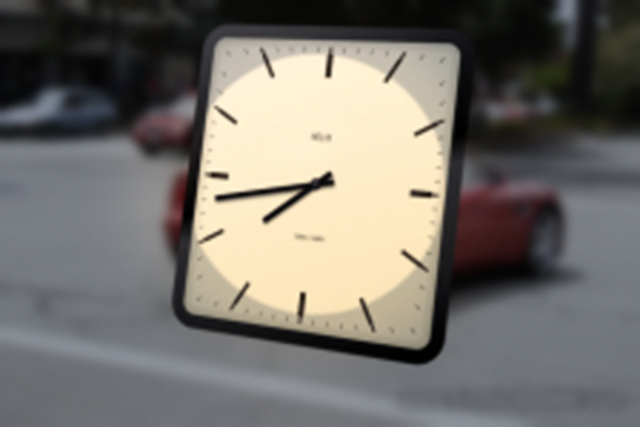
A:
7h43
